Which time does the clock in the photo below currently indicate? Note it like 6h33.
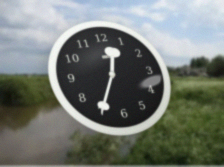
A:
12h35
